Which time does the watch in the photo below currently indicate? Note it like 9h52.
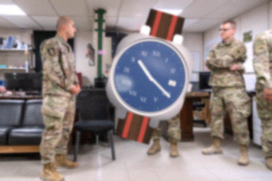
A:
10h20
